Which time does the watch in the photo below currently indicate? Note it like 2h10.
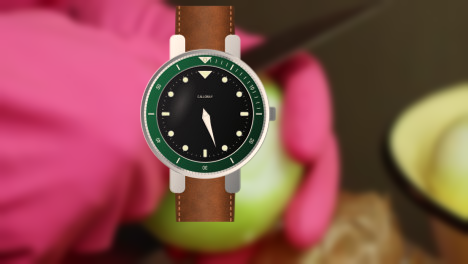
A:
5h27
